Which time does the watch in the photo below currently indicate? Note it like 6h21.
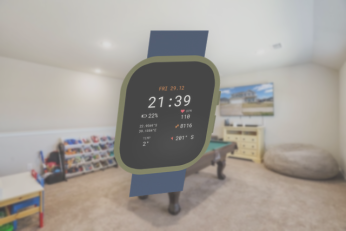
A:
21h39
